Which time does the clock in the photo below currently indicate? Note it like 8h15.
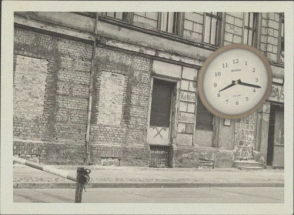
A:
8h18
